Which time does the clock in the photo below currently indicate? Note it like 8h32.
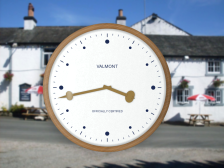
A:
3h43
